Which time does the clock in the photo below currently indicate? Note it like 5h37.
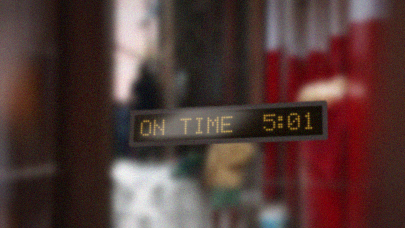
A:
5h01
